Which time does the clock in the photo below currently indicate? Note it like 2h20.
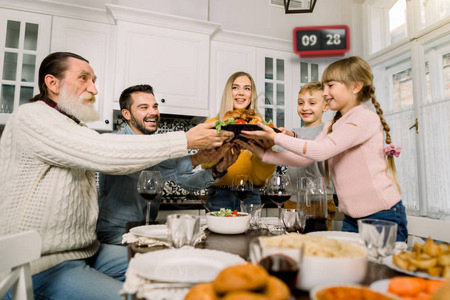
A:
9h28
